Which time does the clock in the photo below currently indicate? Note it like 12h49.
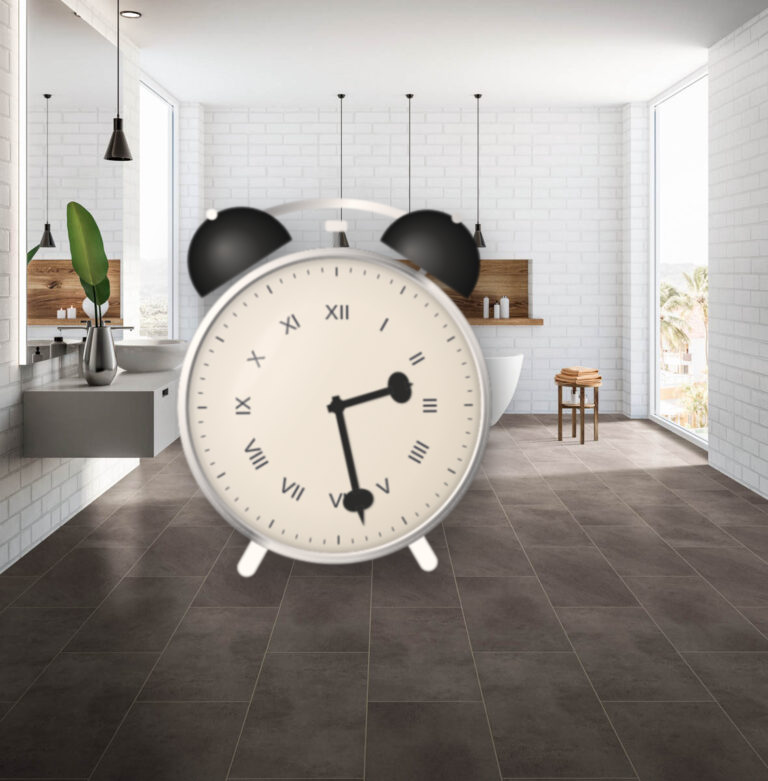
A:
2h28
